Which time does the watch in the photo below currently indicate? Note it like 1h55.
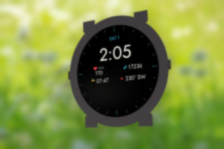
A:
2h05
